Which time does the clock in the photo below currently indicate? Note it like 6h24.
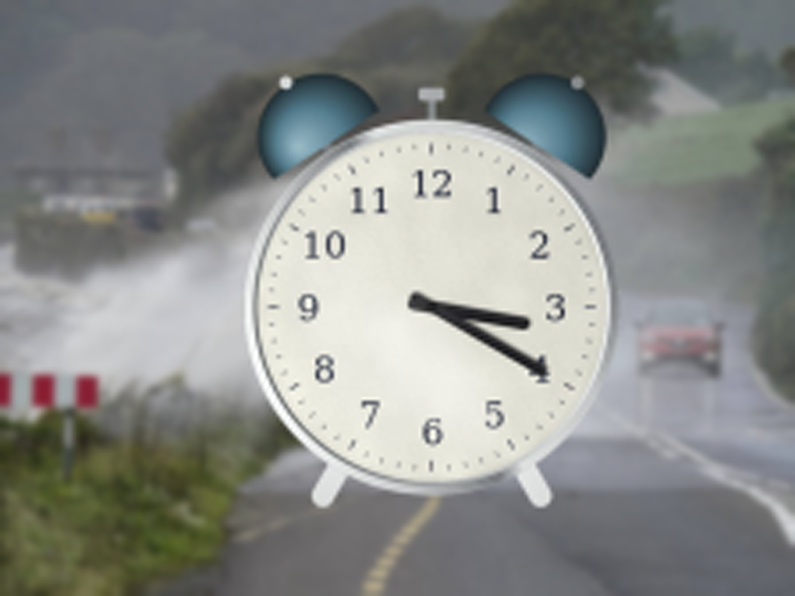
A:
3h20
